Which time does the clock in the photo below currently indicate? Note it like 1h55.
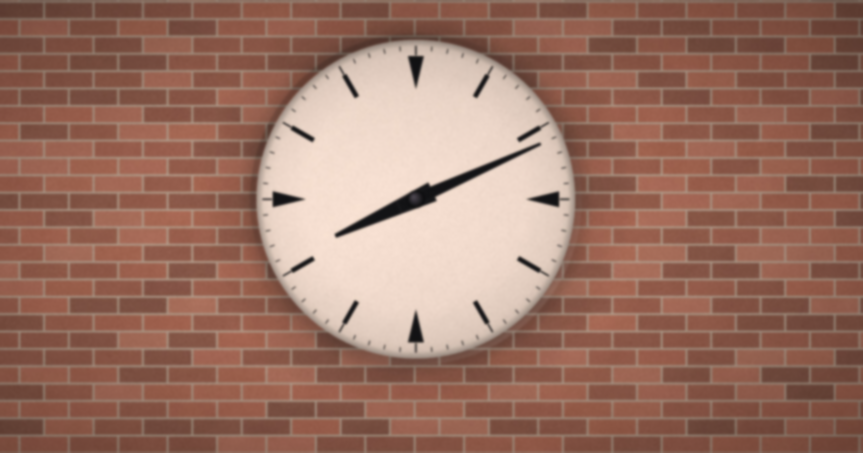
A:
8h11
